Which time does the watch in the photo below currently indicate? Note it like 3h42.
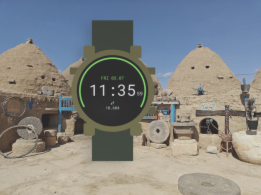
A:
11h35
